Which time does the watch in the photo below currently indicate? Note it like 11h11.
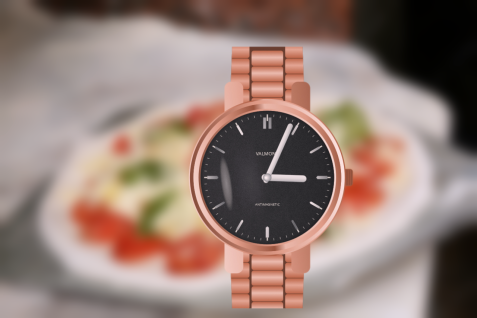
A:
3h04
